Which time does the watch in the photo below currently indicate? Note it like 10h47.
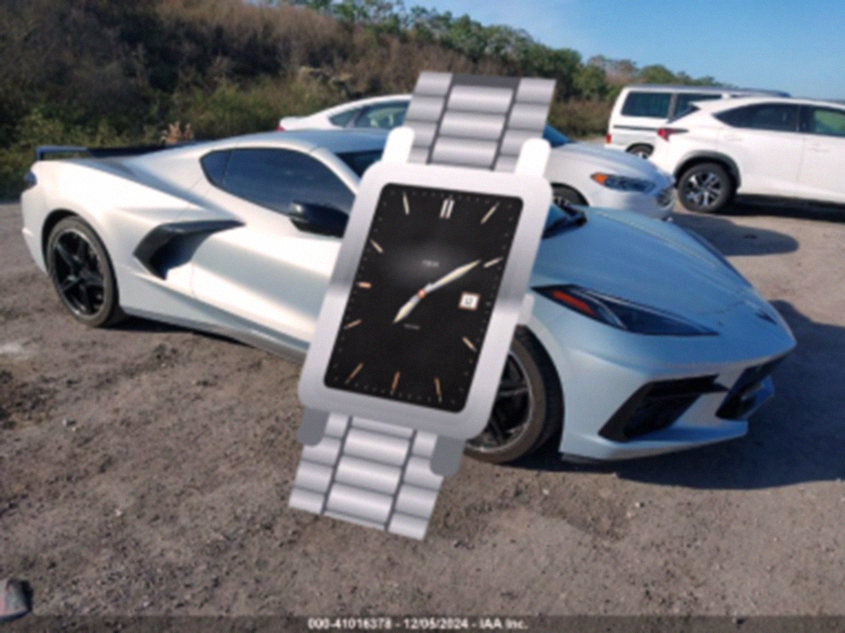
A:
7h09
